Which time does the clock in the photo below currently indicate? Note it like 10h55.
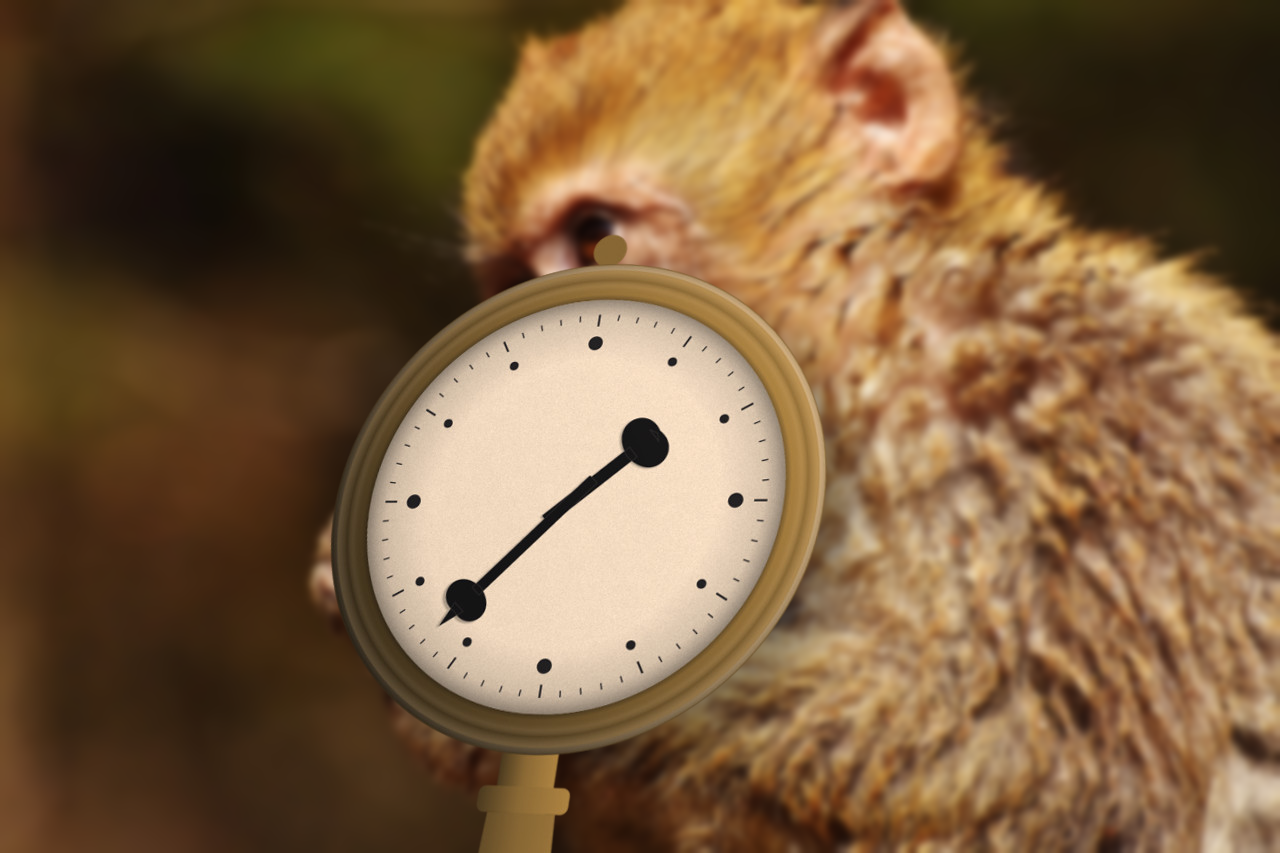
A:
1h37
